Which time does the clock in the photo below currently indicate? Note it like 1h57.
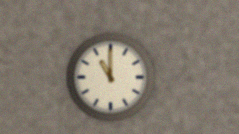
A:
11h00
